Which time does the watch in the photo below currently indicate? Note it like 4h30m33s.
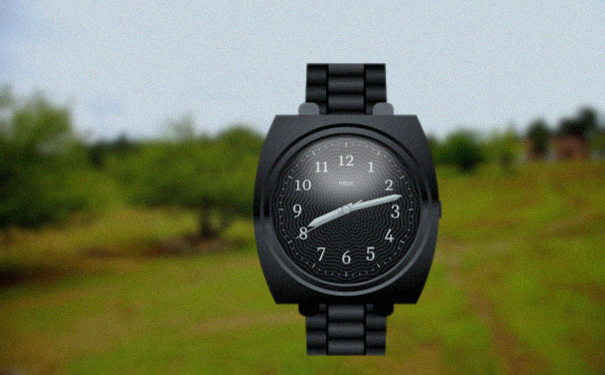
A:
8h12m40s
